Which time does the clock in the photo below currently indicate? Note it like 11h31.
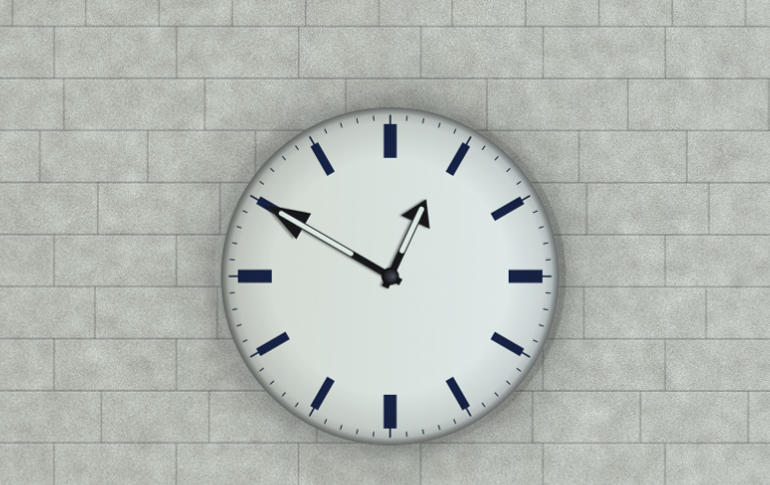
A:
12h50
